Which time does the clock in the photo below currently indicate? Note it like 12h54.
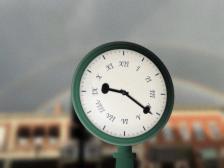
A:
9h21
